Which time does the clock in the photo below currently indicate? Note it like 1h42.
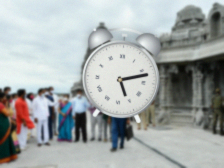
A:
5h12
